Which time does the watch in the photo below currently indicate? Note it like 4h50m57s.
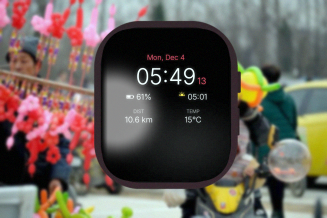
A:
5h49m13s
